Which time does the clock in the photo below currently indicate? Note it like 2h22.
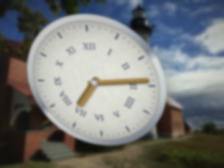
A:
7h14
